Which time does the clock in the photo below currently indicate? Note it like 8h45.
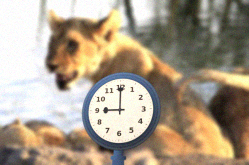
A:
9h00
